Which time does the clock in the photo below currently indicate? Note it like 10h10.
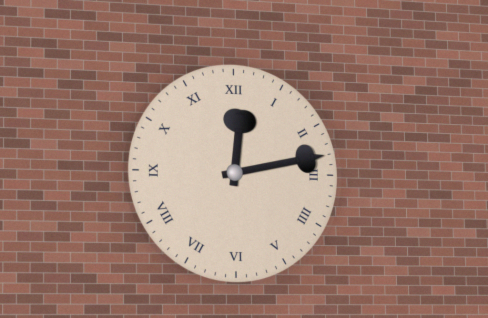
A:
12h13
